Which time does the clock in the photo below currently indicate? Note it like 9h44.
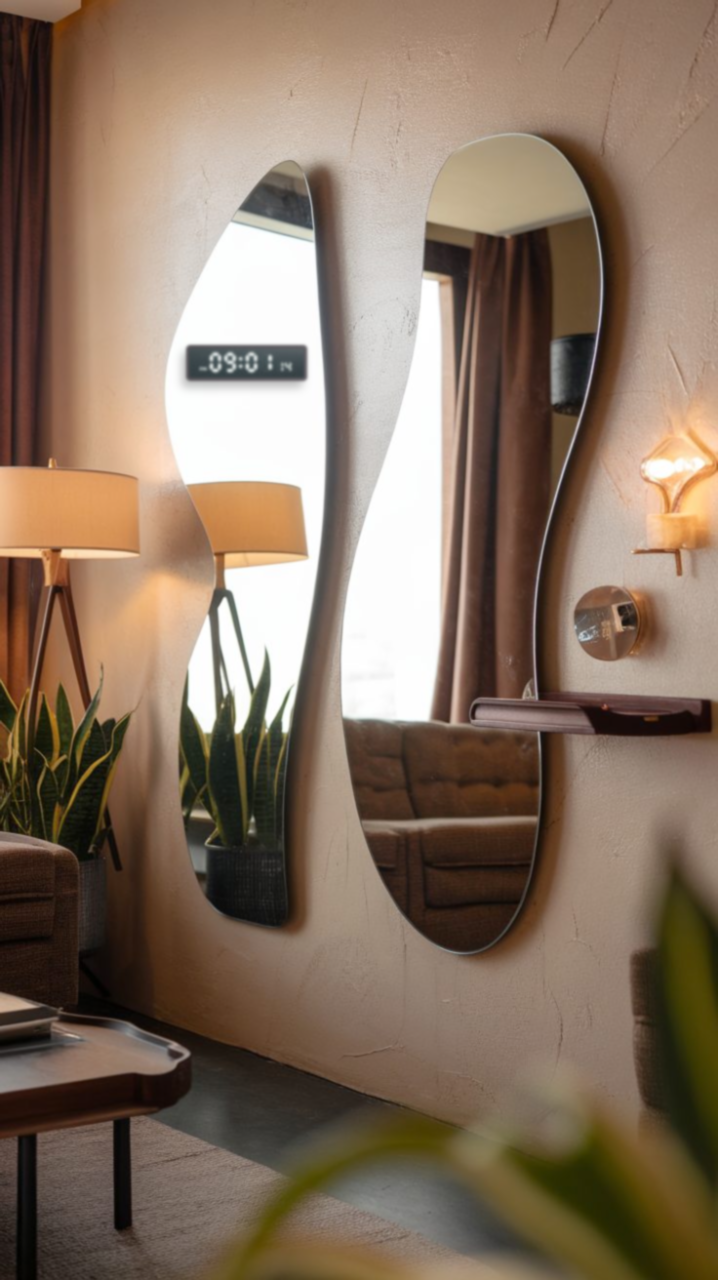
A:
9h01
